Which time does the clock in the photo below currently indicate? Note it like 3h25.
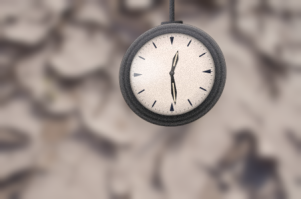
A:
12h29
